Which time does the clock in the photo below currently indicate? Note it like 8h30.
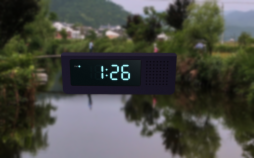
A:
1h26
